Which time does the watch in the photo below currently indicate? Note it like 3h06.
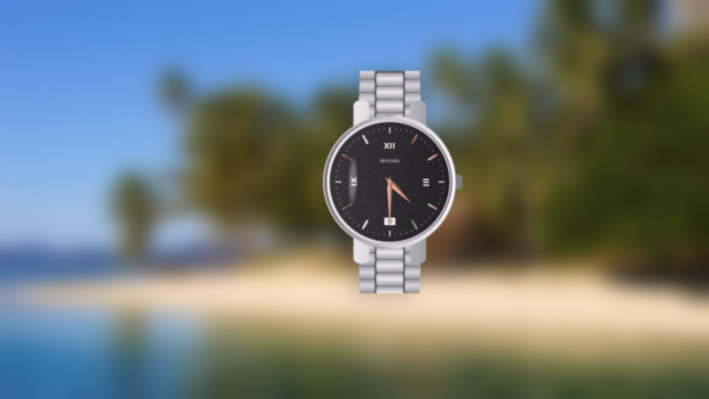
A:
4h30
